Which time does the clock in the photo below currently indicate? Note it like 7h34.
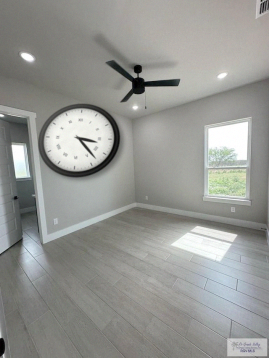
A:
3h23
